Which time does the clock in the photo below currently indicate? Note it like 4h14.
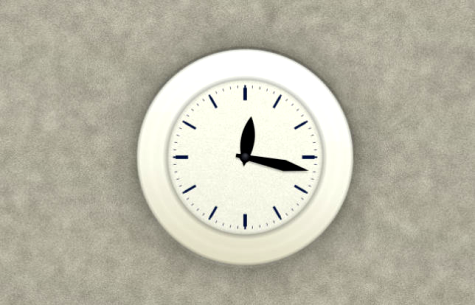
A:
12h17
